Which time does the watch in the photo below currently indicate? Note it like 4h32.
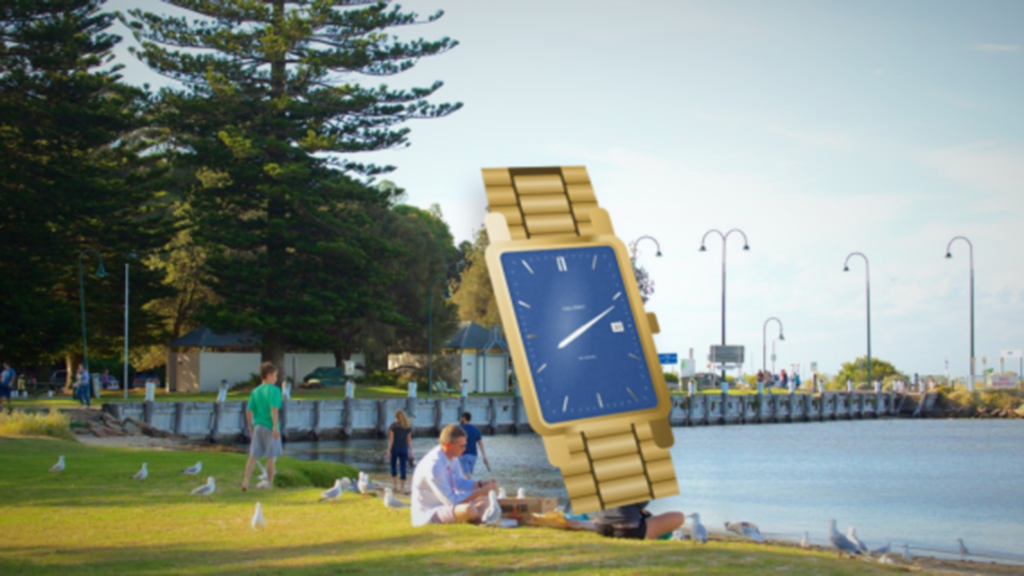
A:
8h11
